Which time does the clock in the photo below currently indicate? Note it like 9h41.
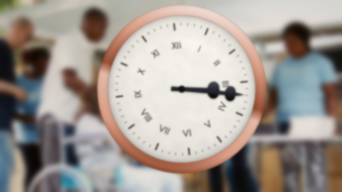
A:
3h17
